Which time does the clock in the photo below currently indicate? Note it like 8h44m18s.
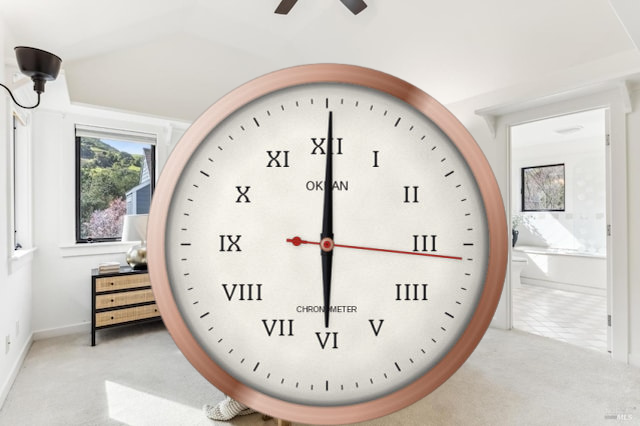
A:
6h00m16s
